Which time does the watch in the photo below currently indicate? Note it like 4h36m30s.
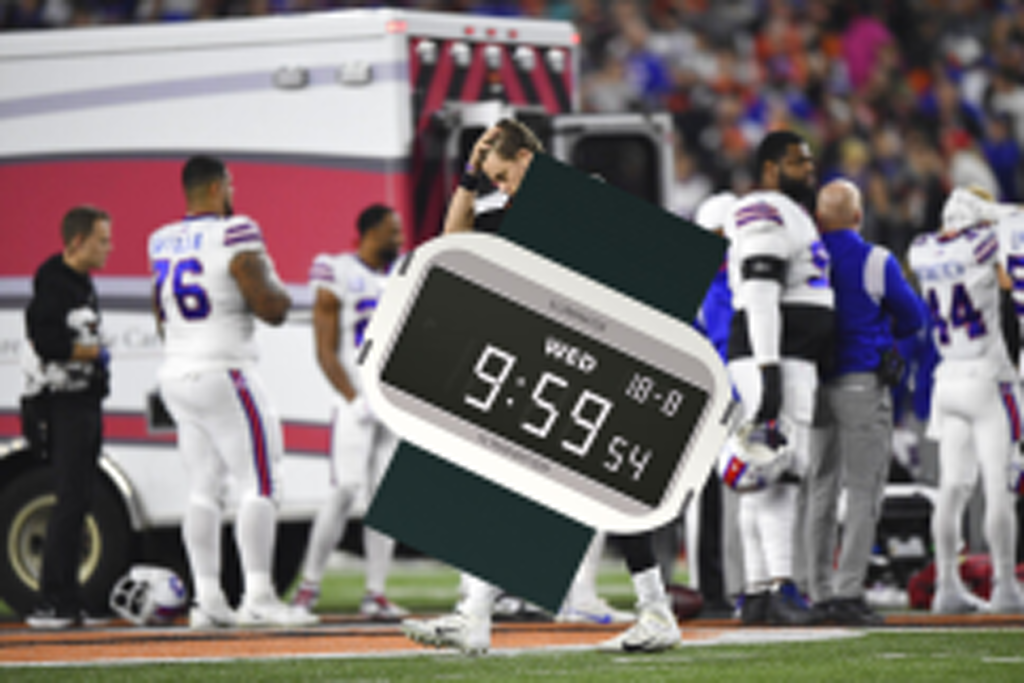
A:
9h59m54s
